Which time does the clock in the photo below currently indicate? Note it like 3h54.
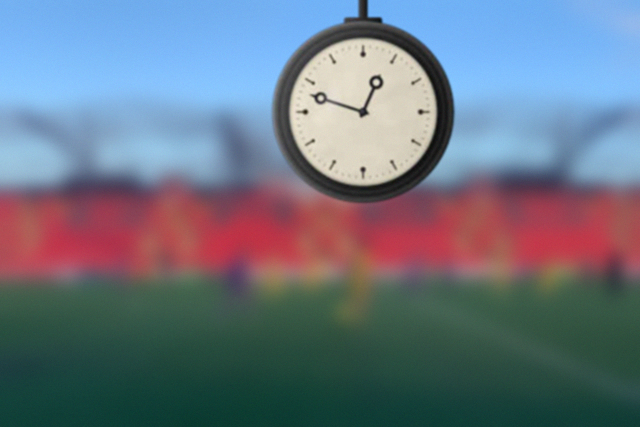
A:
12h48
